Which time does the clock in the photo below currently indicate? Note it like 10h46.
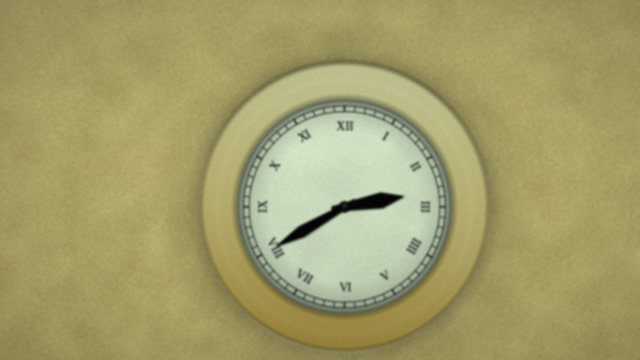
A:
2h40
